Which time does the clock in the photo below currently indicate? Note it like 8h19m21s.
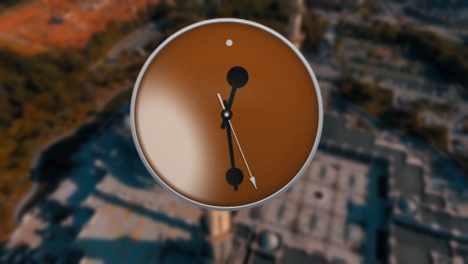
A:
12h28m26s
